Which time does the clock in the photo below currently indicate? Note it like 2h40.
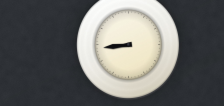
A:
8h44
